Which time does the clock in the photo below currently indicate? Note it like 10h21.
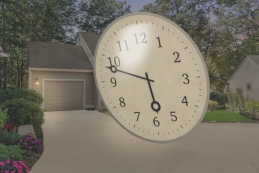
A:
5h48
